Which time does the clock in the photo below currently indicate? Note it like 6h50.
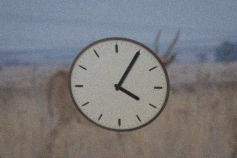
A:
4h05
